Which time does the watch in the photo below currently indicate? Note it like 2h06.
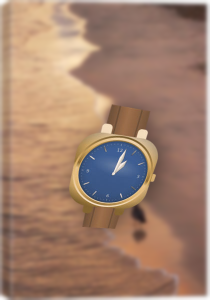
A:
1h02
